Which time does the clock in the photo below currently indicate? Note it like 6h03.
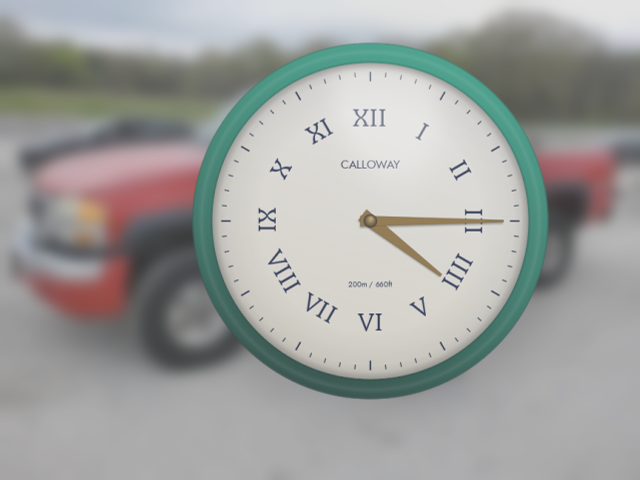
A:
4h15
